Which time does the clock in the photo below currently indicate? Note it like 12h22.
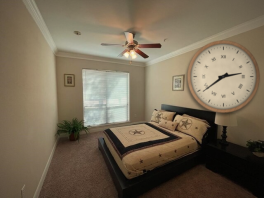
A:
2h39
